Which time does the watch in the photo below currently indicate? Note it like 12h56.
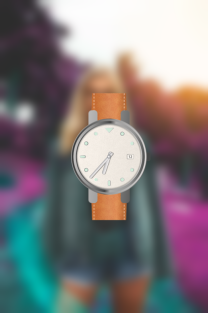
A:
6h37
